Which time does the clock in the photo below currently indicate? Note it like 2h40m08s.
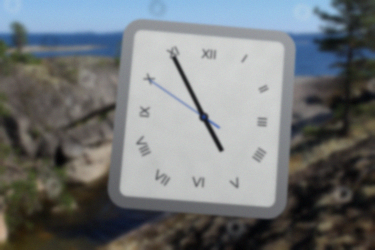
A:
4h54m50s
